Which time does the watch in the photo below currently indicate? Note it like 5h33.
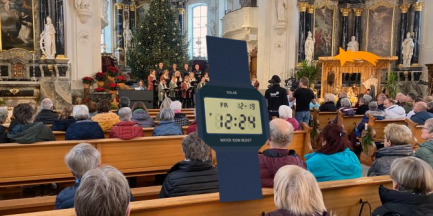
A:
12h24
